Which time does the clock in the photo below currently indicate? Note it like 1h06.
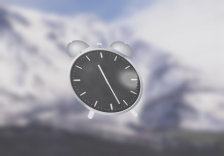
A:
11h27
